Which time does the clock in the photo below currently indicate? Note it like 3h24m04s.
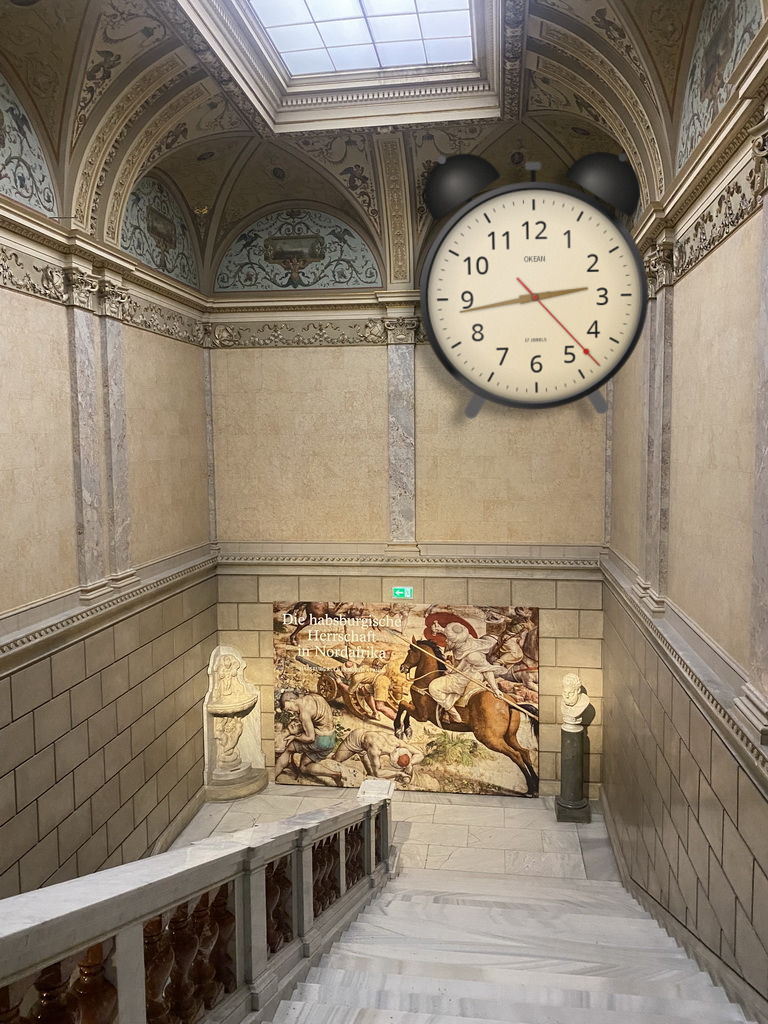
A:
2h43m23s
